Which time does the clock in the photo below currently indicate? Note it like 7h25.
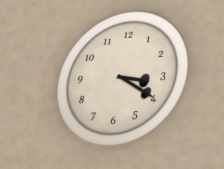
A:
3h20
